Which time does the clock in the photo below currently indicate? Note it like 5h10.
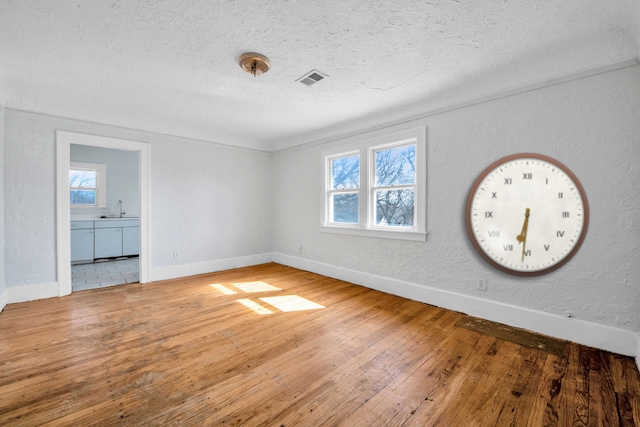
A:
6h31
